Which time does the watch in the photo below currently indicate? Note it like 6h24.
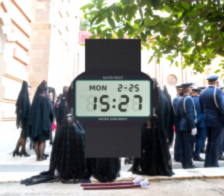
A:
15h27
